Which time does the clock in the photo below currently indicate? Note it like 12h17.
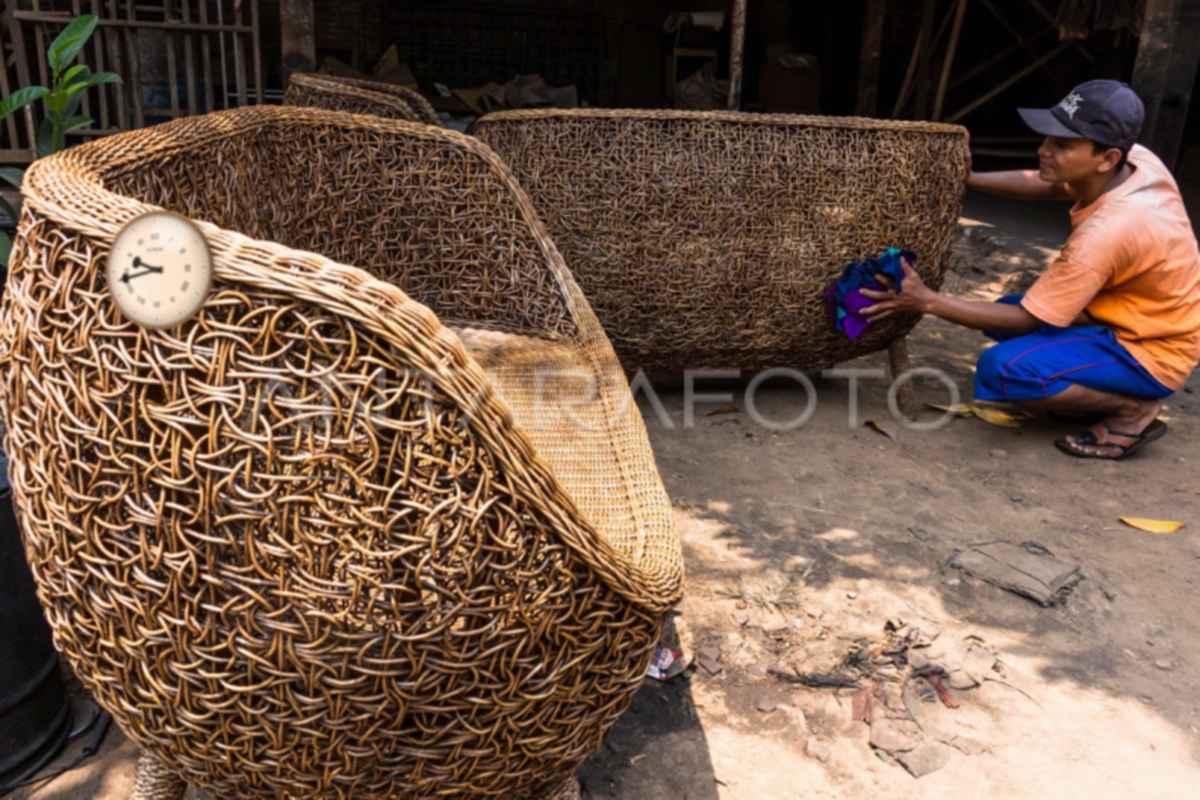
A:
9h43
